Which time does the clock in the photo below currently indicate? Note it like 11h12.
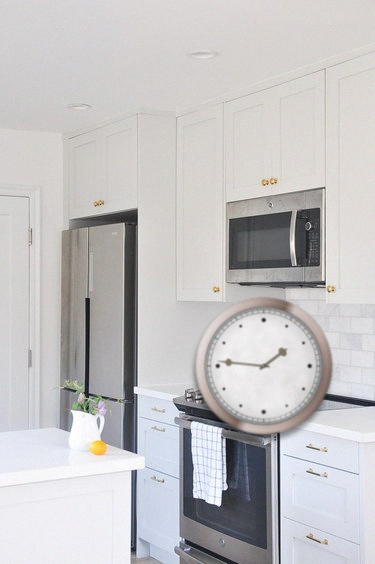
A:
1h46
